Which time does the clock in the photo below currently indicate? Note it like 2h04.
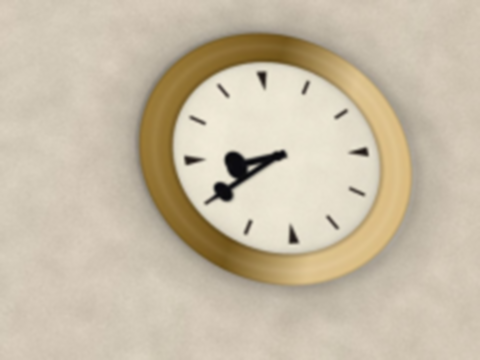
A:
8h40
